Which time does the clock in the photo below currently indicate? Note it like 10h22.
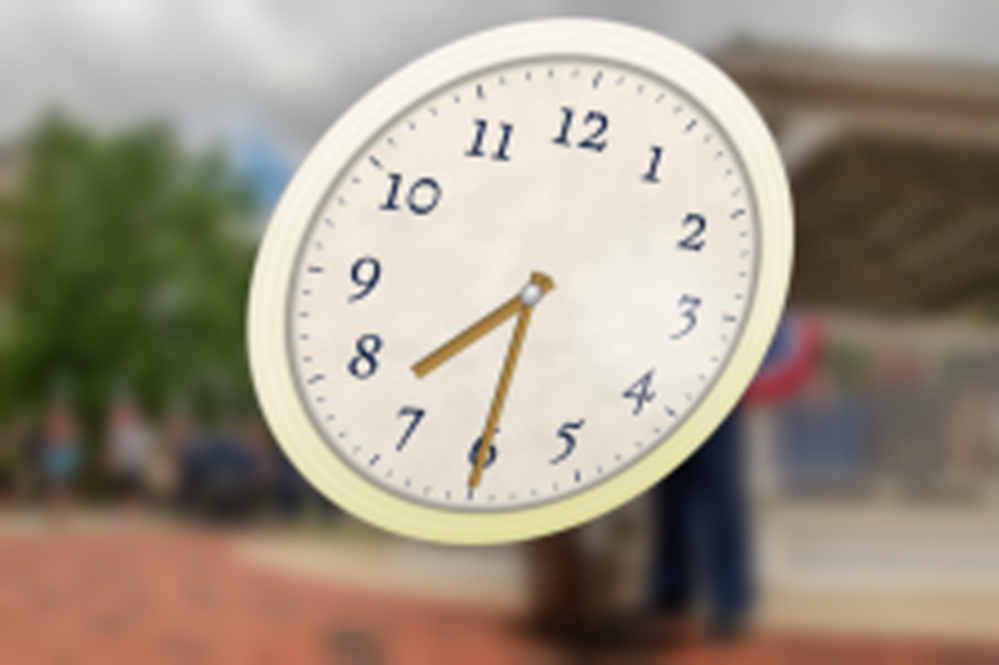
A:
7h30
